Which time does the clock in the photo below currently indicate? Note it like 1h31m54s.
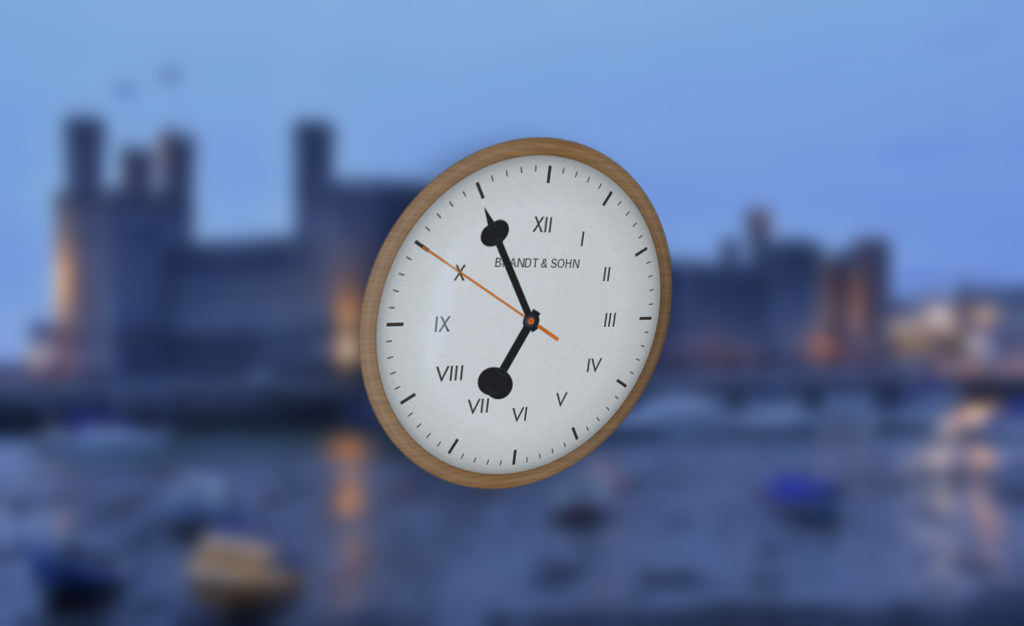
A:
6h54m50s
